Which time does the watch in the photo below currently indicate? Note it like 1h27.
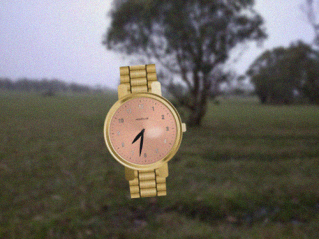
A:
7h32
